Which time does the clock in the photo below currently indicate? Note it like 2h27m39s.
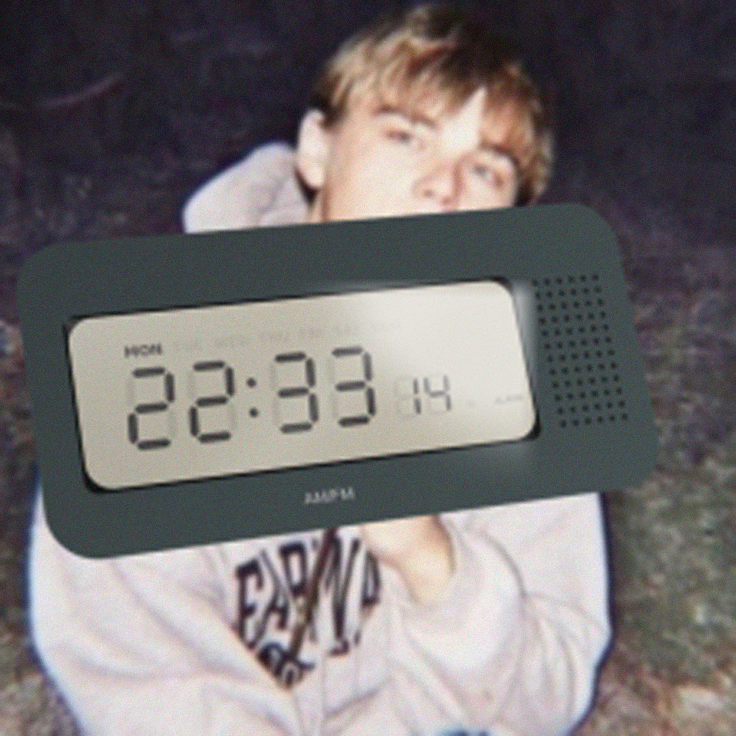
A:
22h33m14s
